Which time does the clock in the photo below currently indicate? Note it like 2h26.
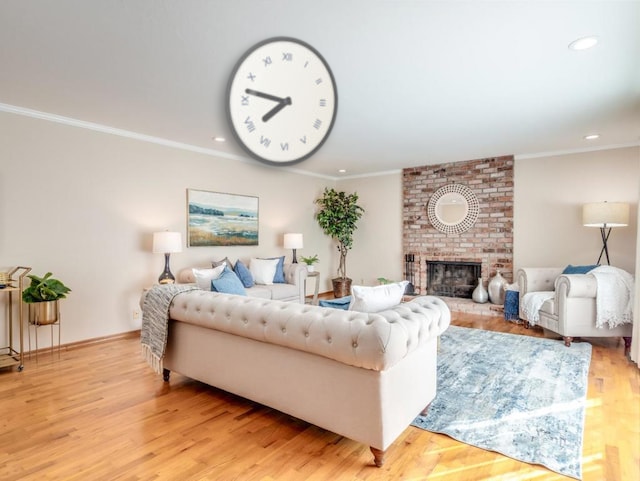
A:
7h47
